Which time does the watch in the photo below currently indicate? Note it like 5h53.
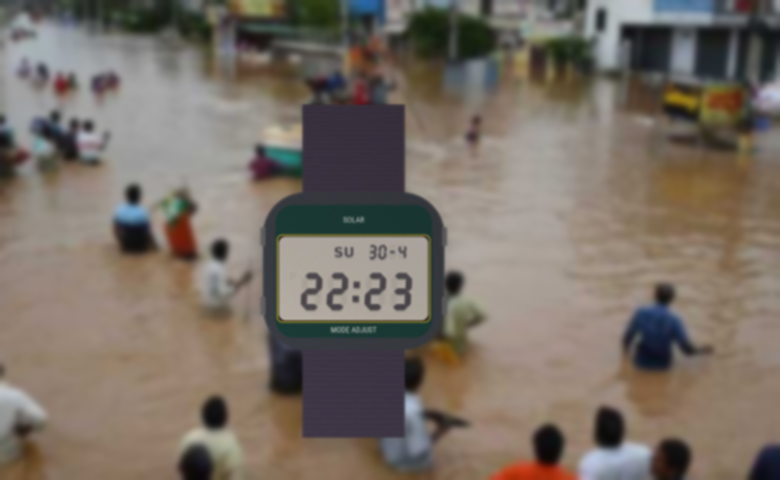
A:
22h23
